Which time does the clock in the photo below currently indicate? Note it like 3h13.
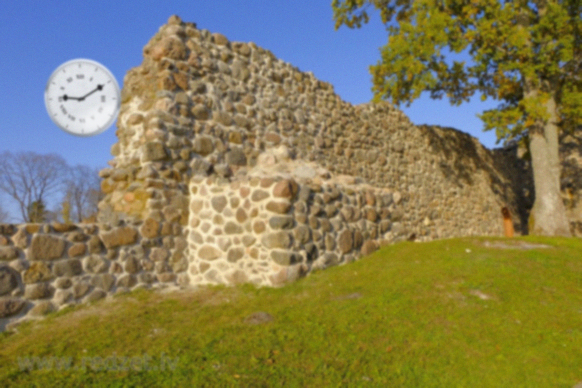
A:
9h10
